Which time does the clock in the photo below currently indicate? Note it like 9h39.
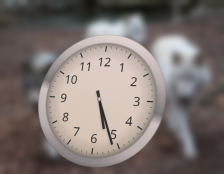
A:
5h26
